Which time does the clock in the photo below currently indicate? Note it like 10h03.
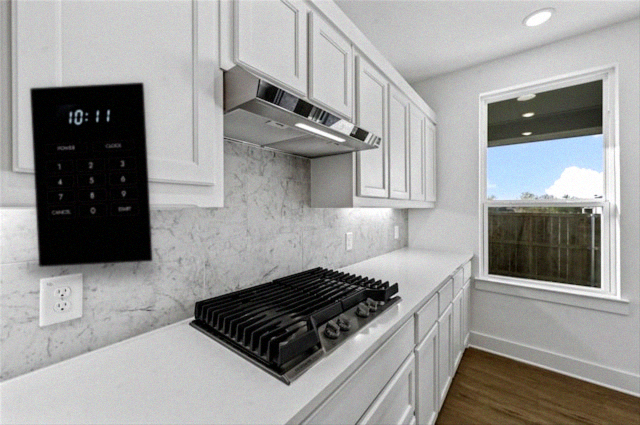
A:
10h11
